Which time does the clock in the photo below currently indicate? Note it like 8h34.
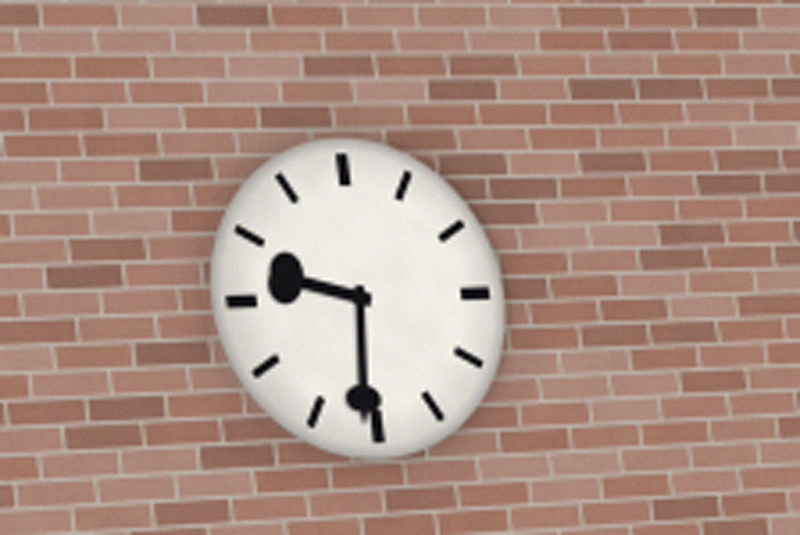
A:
9h31
